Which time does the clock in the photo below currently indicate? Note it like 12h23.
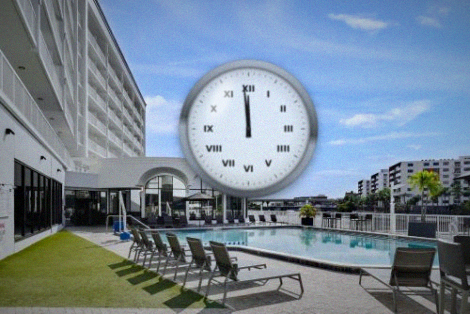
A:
11h59
